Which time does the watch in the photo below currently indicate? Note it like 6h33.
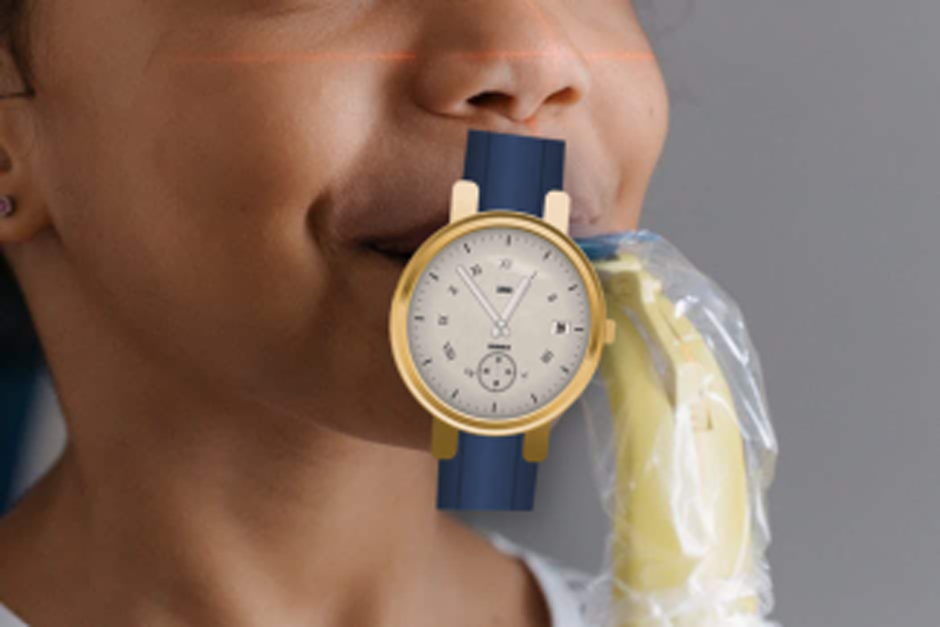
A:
12h53
